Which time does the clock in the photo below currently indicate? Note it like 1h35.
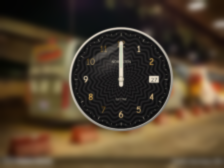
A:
12h00
